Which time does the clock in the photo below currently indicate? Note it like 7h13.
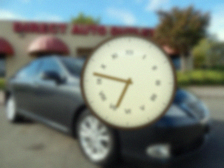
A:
6h47
